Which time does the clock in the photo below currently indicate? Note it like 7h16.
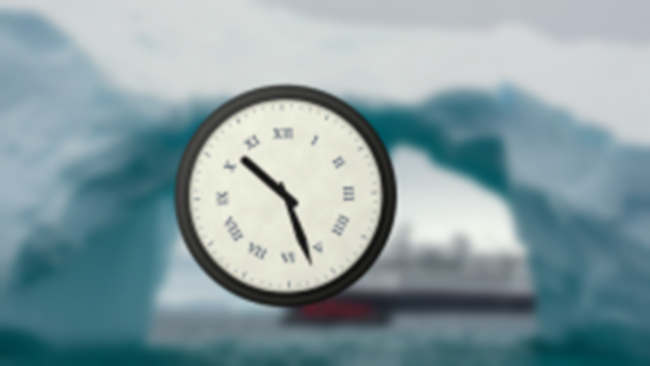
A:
10h27
